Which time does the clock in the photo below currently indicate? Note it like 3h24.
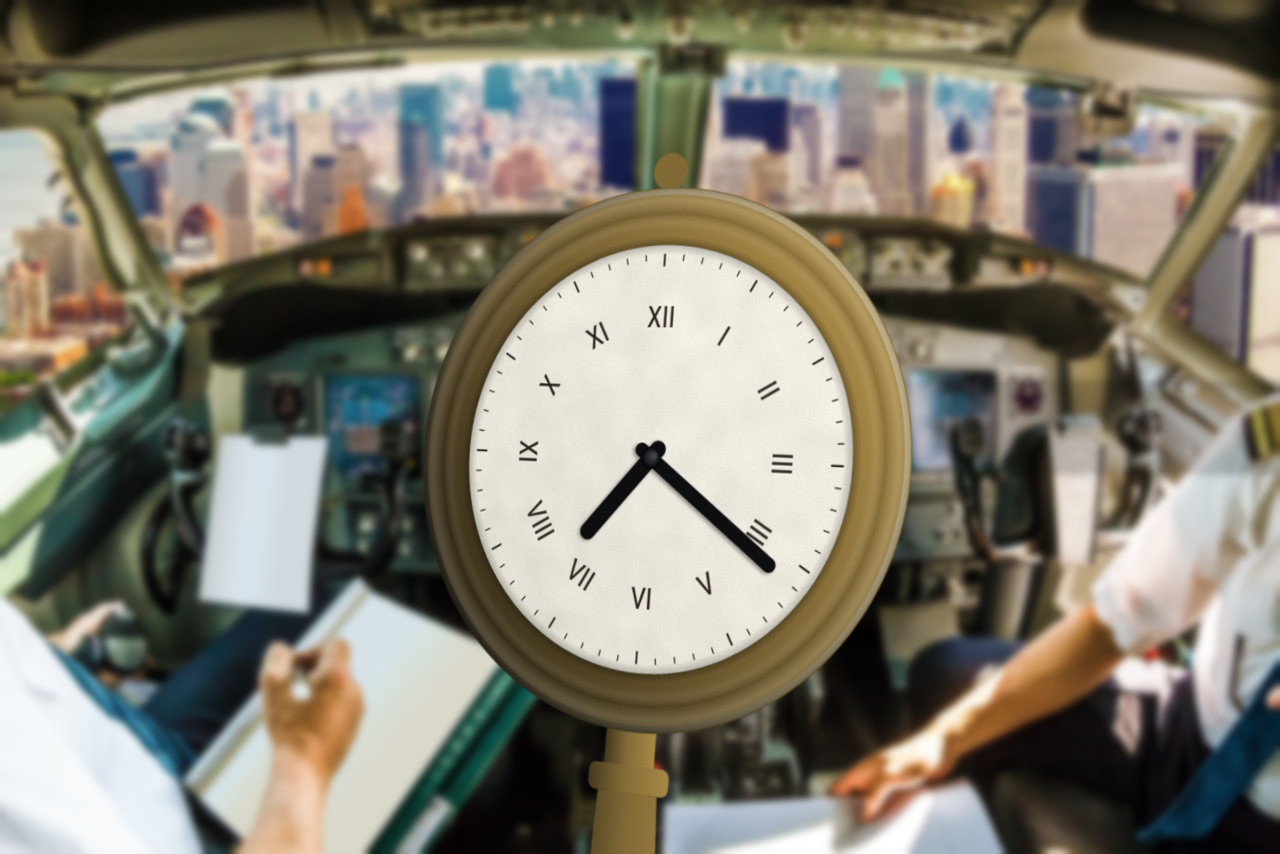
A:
7h21
